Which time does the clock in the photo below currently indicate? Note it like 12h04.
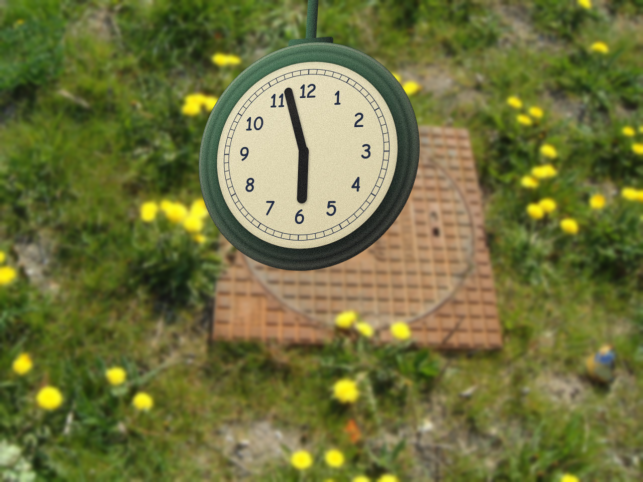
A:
5h57
